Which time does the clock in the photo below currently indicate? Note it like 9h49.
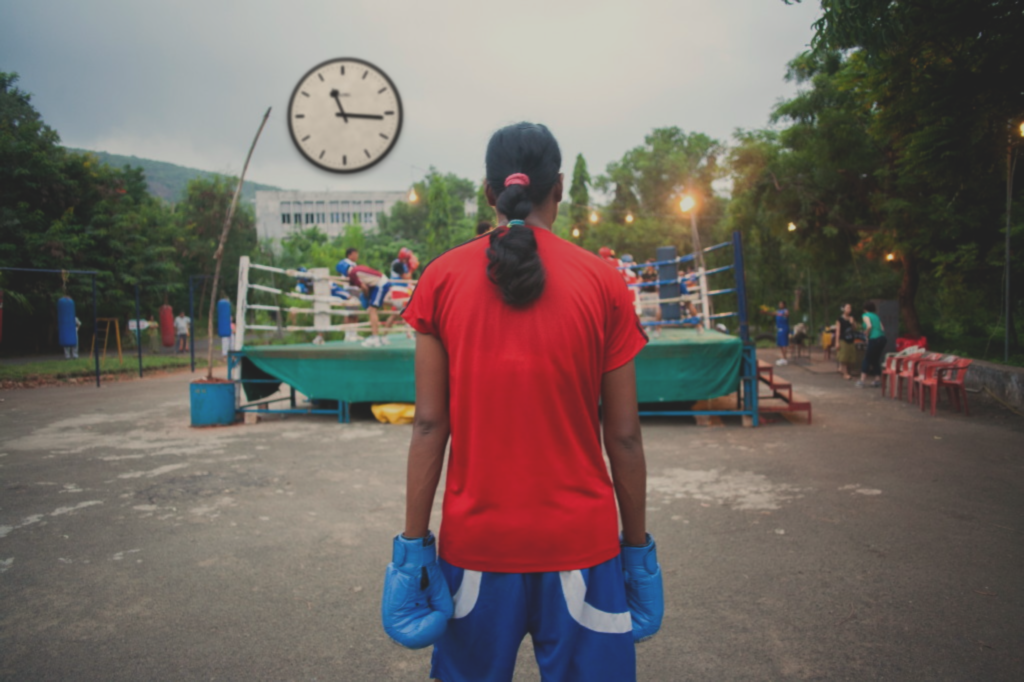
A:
11h16
